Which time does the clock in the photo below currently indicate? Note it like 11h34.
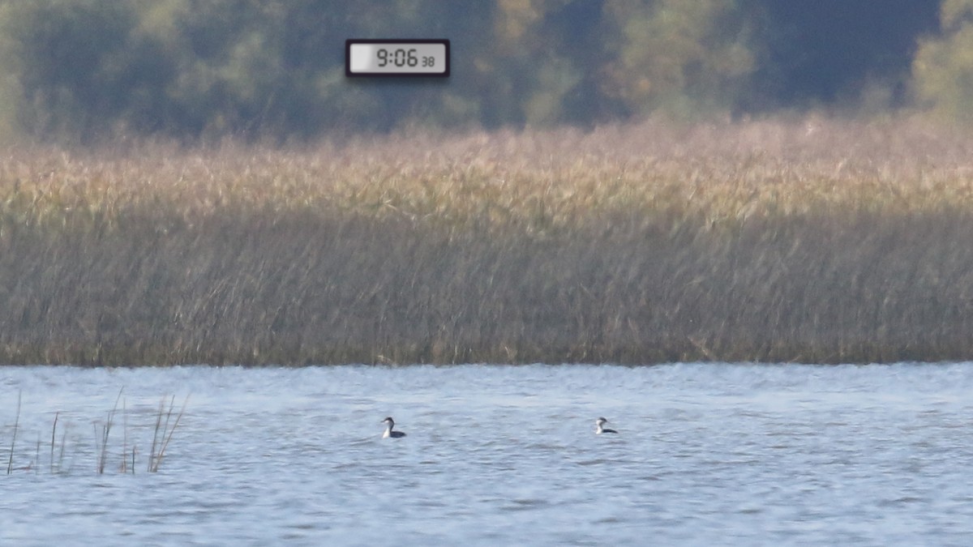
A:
9h06
